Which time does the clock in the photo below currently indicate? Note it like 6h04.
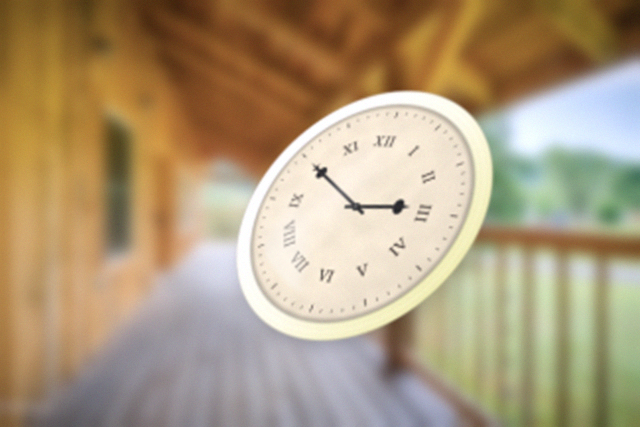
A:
2h50
